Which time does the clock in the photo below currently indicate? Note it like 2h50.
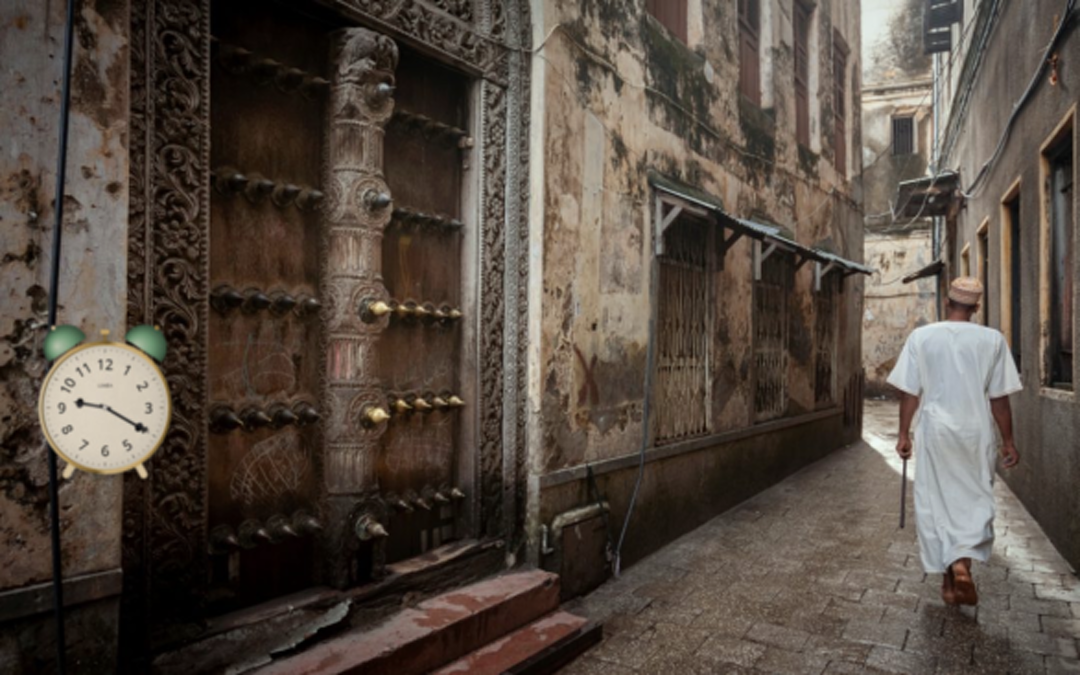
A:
9h20
